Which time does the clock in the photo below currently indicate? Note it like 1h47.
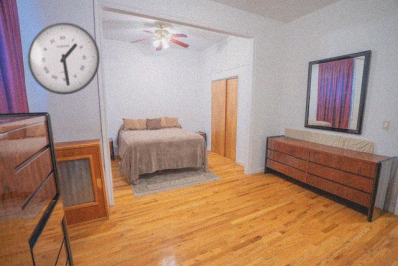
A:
1h29
